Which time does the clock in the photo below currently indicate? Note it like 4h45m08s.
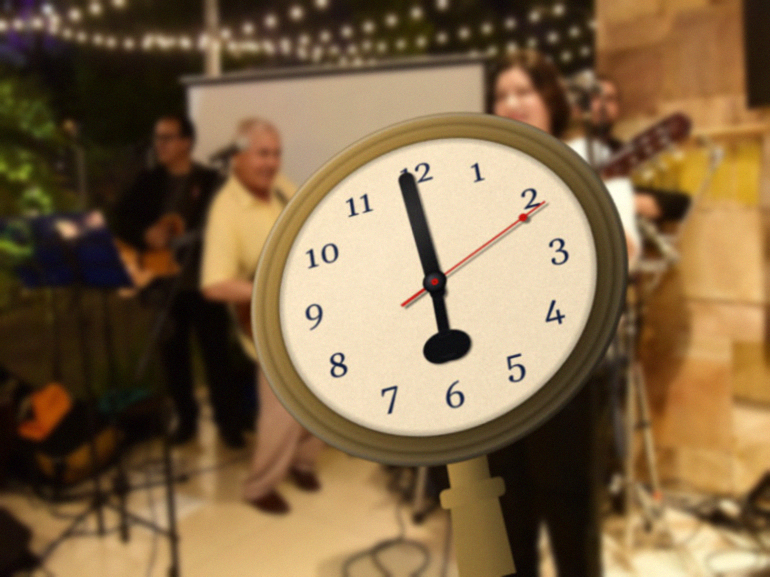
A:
5h59m11s
